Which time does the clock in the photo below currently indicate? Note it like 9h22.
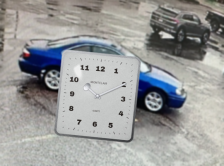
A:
10h10
